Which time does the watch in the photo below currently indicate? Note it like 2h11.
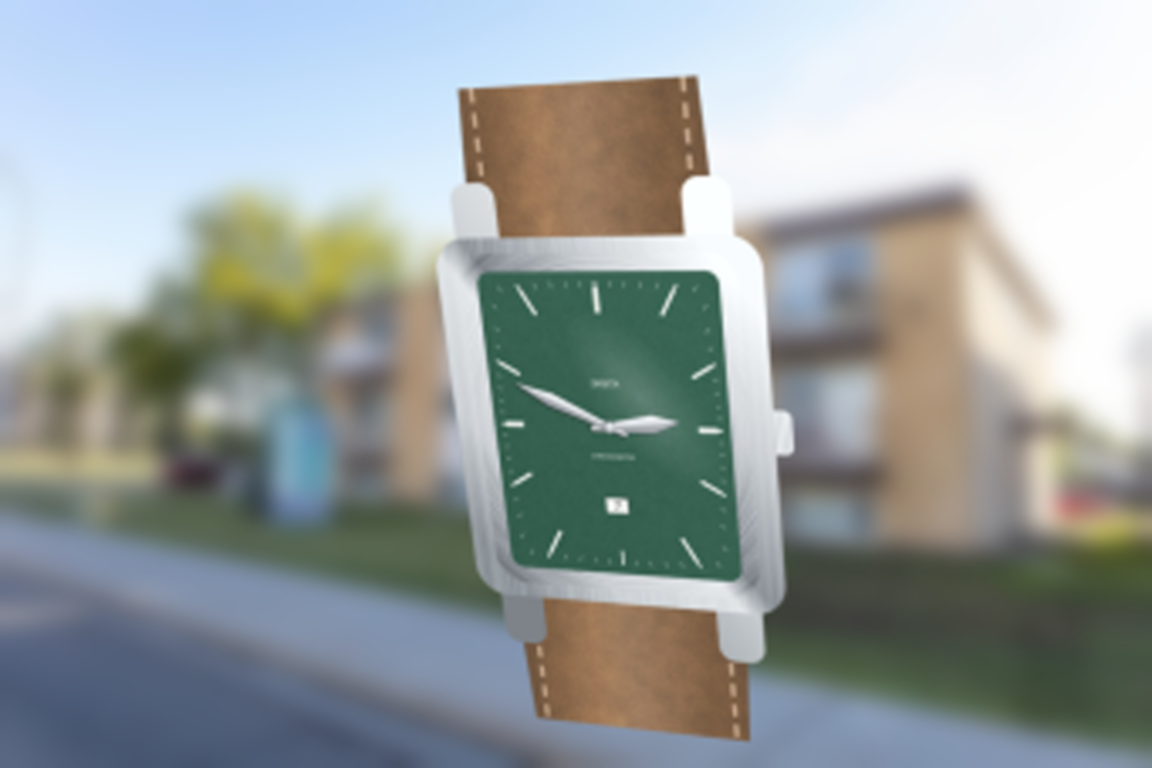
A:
2h49
